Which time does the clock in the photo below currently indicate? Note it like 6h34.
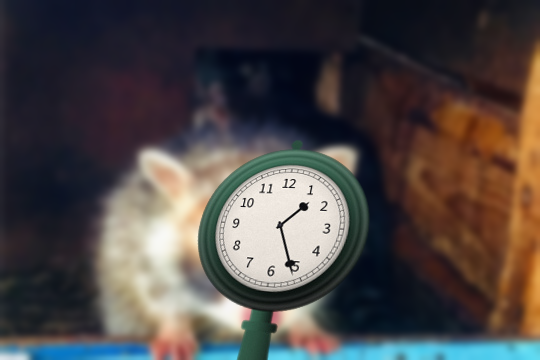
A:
1h26
